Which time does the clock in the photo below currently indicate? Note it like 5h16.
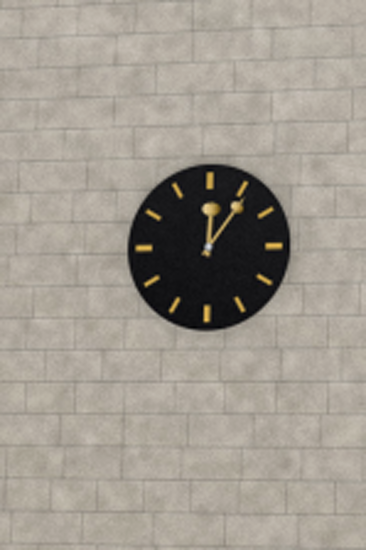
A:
12h06
